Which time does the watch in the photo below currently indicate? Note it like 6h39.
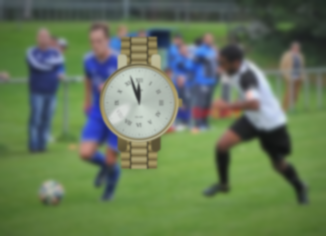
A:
11h57
